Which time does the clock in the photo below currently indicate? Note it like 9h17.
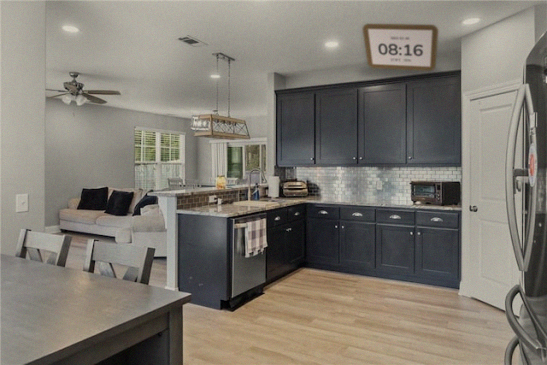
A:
8h16
